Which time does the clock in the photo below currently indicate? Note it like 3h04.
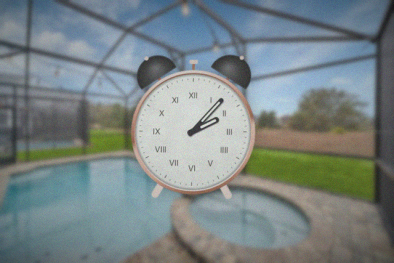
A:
2h07
